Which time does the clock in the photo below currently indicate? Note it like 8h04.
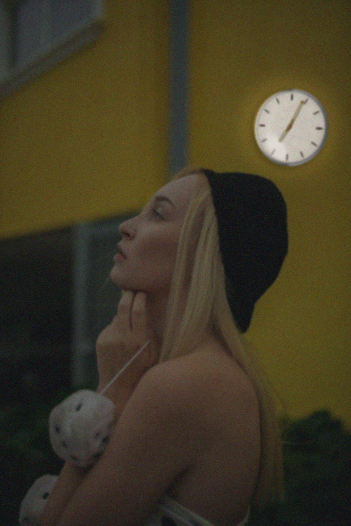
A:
7h04
